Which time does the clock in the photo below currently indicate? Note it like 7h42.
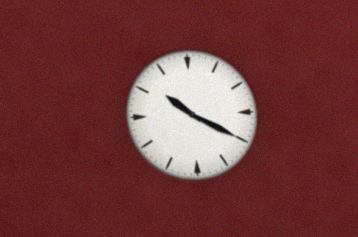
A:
10h20
